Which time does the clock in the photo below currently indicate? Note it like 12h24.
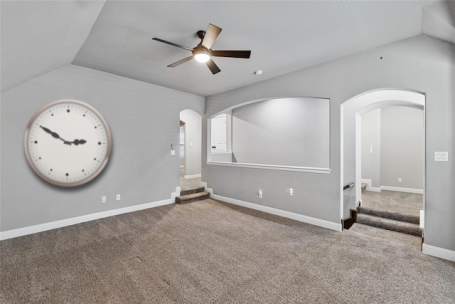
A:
2h50
